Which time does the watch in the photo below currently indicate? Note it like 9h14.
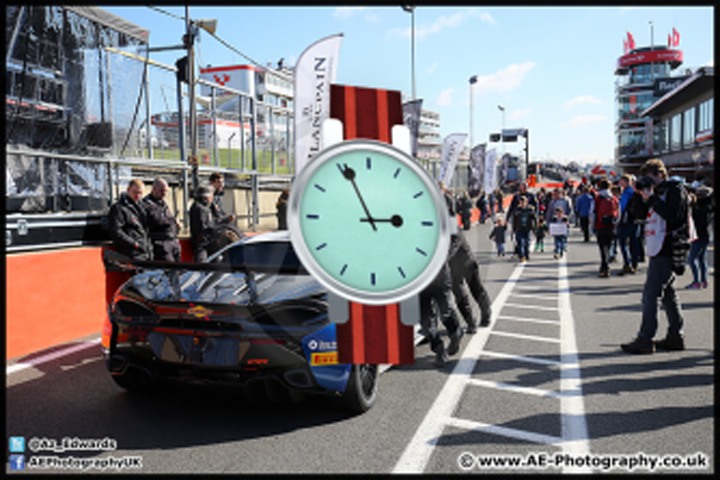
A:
2h56
